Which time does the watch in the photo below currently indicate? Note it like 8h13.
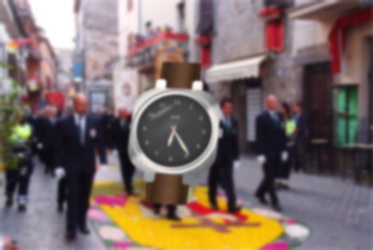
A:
6h24
